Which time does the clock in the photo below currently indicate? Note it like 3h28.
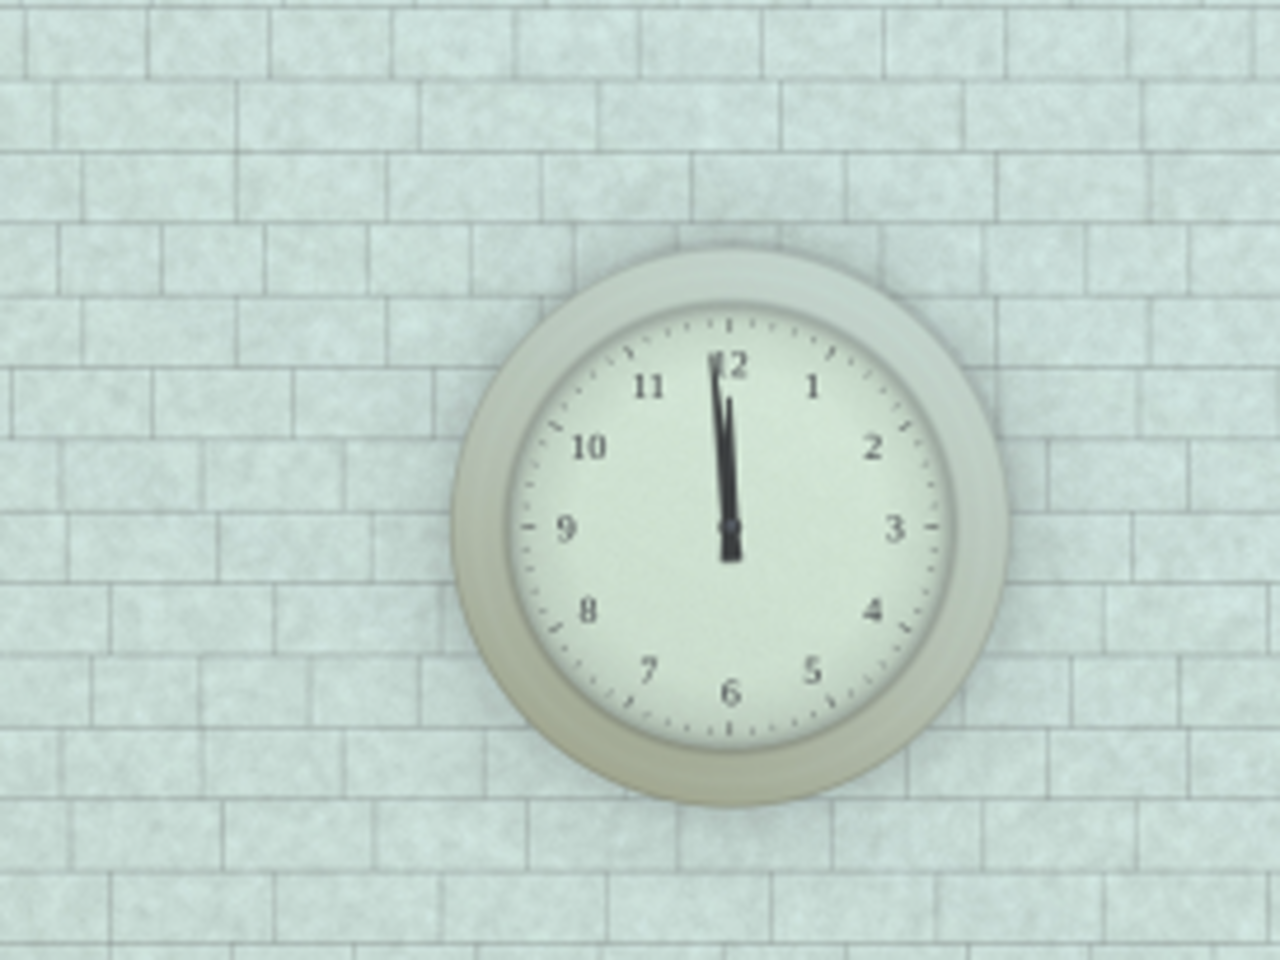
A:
11h59
